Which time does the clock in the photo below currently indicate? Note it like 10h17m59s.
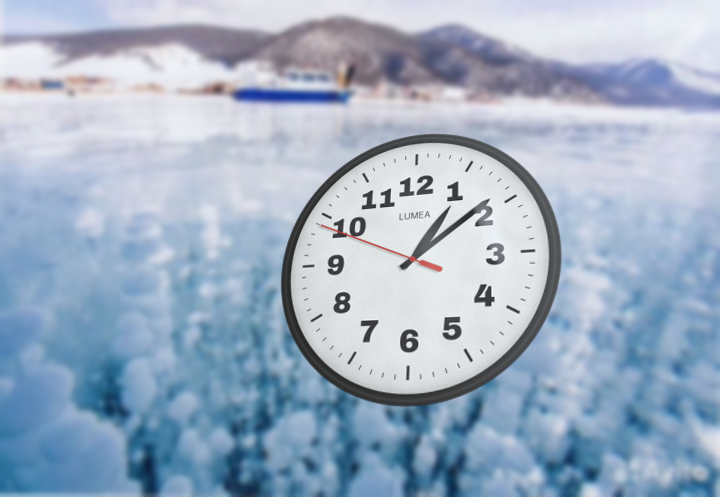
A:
1h08m49s
